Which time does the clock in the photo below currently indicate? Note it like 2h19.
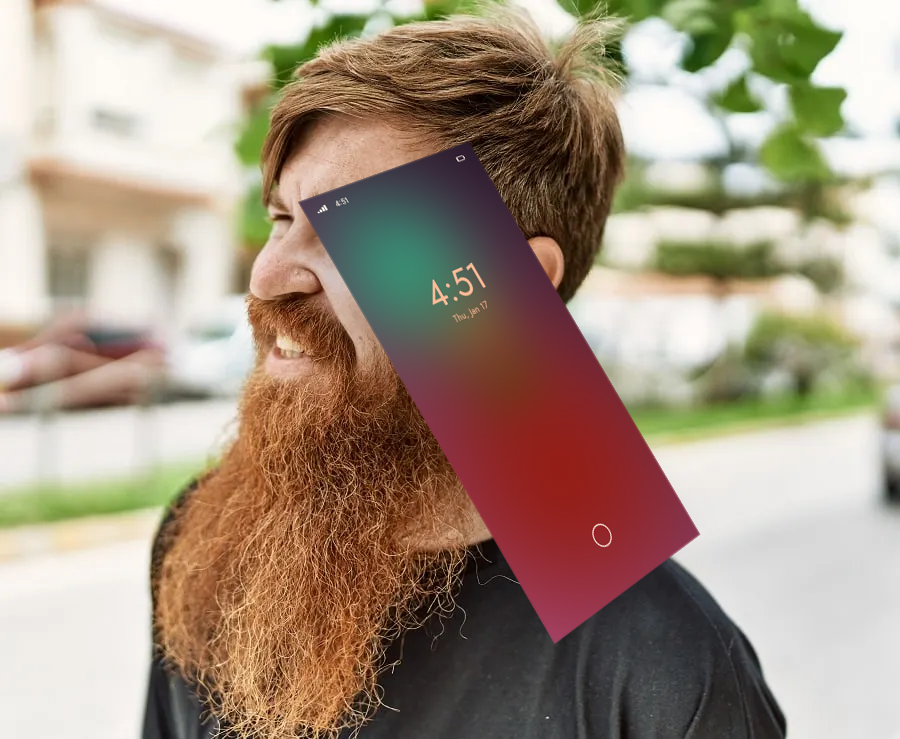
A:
4h51
